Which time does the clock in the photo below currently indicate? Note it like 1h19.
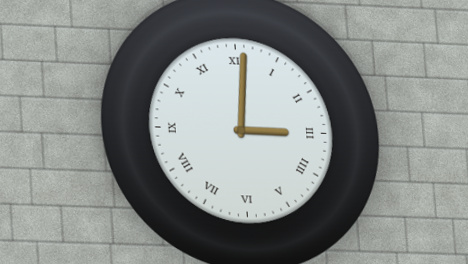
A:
3h01
